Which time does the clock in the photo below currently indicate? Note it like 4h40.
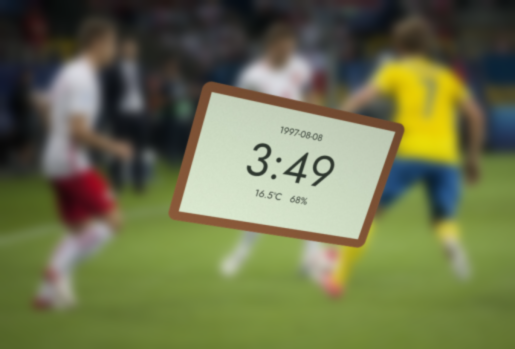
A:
3h49
